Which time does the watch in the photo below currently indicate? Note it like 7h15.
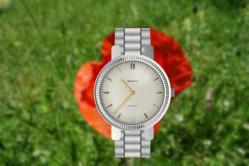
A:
10h37
